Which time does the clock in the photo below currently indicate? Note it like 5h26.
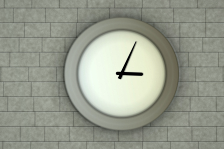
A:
3h04
